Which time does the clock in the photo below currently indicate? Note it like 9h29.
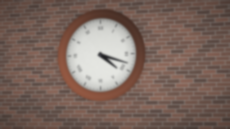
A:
4h18
